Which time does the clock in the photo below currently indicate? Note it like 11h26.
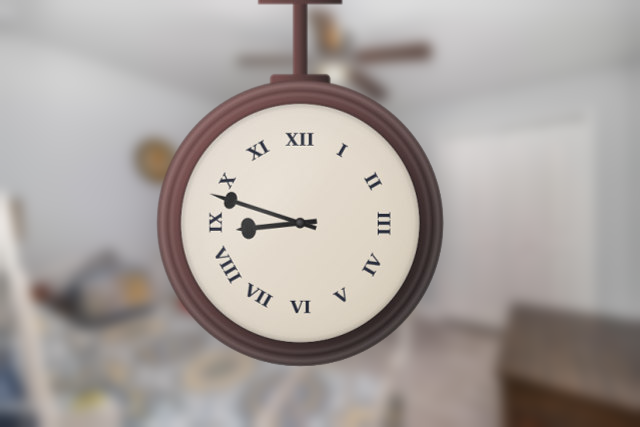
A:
8h48
